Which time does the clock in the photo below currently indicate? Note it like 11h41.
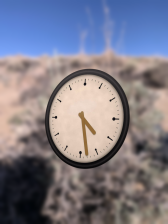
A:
4h28
